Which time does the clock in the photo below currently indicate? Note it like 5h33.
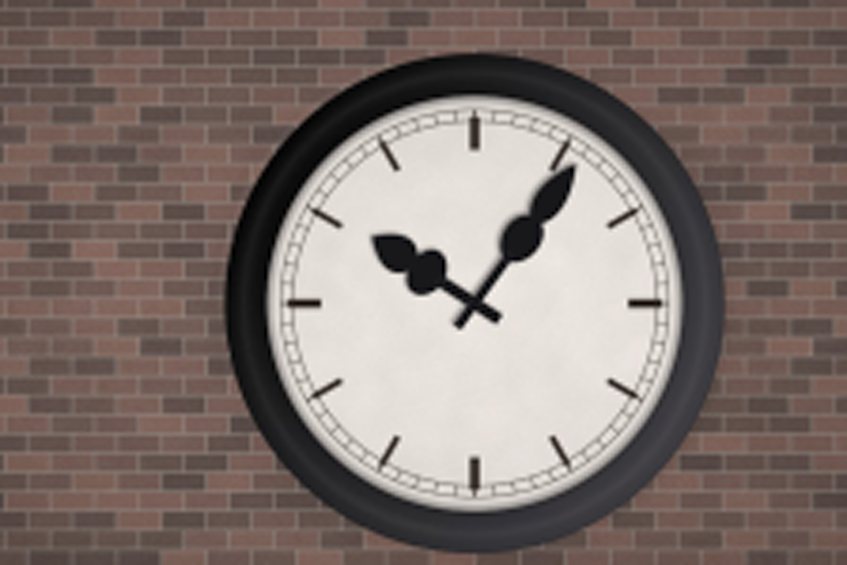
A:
10h06
